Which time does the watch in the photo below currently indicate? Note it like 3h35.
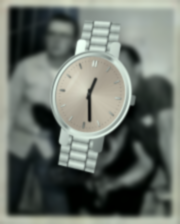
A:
12h28
